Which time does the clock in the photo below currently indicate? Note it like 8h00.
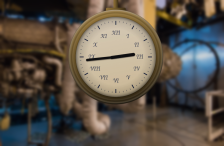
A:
2h44
